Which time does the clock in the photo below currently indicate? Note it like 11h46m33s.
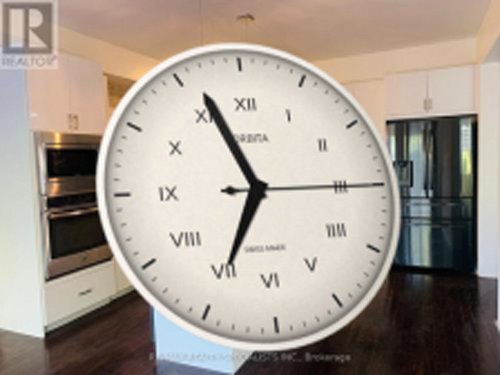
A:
6h56m15s
